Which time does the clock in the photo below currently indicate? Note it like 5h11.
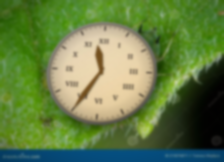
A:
11h35
